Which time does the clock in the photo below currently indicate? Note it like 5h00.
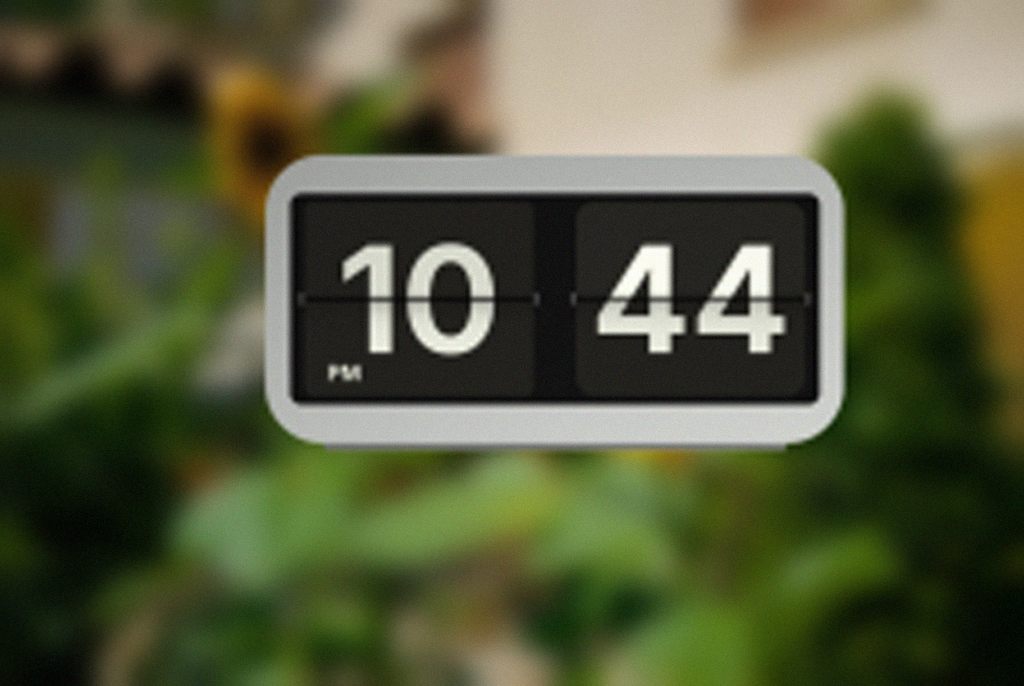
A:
10h44
